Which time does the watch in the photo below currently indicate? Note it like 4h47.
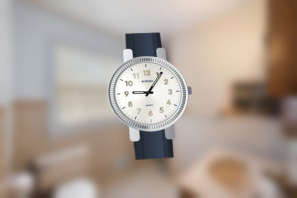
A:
9h06
